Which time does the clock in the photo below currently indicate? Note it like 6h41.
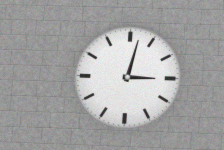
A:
3h02
